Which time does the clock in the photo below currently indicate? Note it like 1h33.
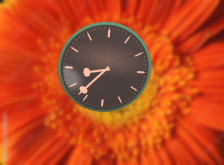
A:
8h37
